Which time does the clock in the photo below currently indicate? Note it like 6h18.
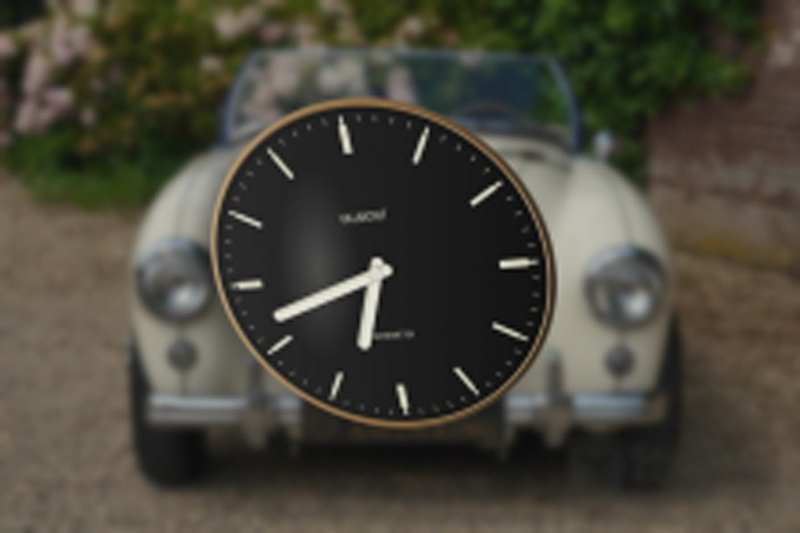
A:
6h42
